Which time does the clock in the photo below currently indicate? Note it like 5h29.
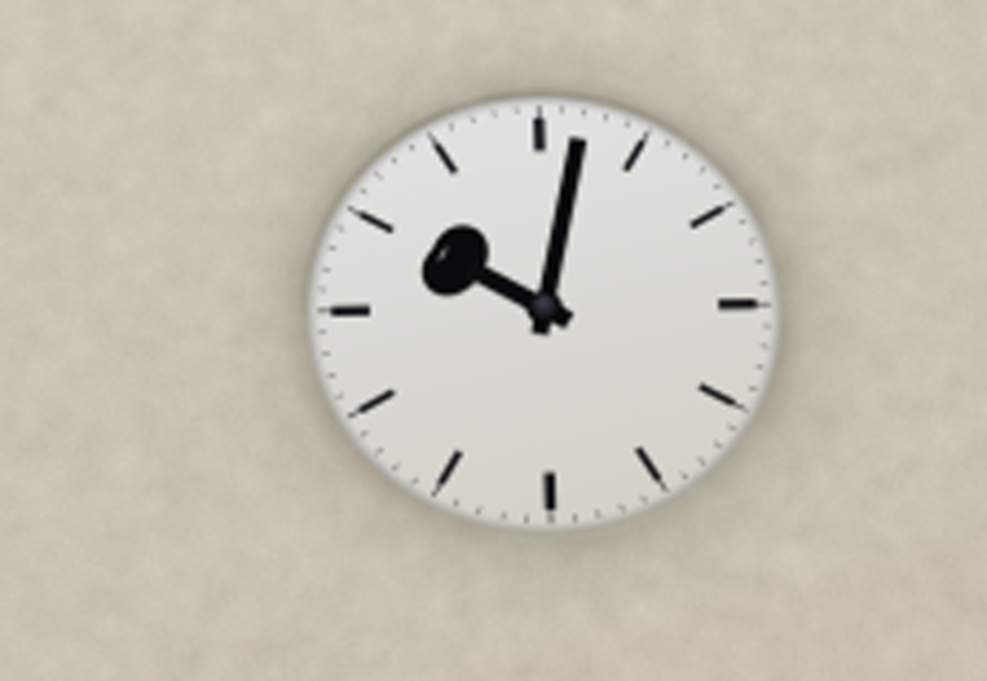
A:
10h02
